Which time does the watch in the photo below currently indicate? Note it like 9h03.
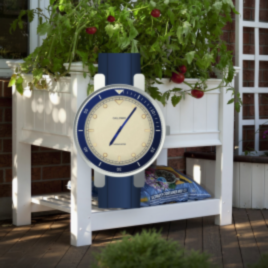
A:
7h06
